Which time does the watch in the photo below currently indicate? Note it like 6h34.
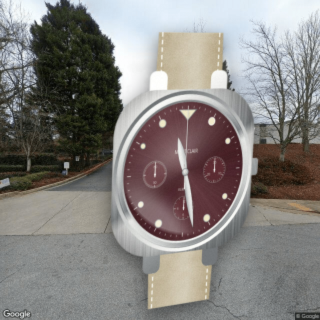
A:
11h28
